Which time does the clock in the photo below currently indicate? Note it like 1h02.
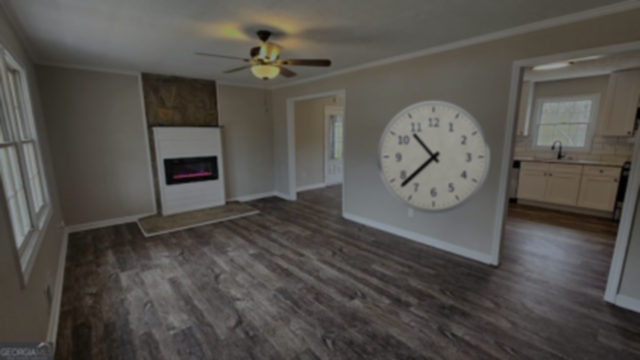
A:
10h38
